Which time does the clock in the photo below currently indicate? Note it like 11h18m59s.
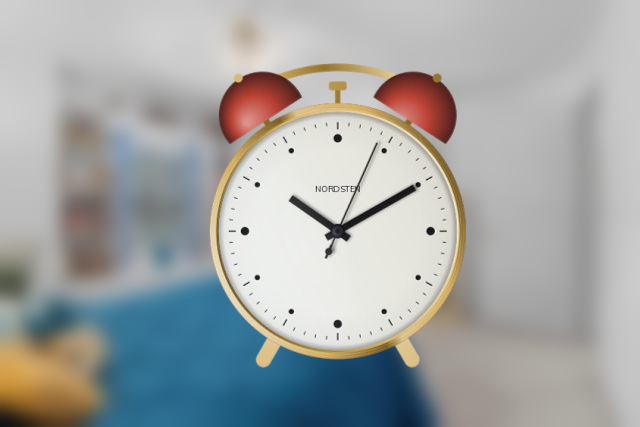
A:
10h10m04s
